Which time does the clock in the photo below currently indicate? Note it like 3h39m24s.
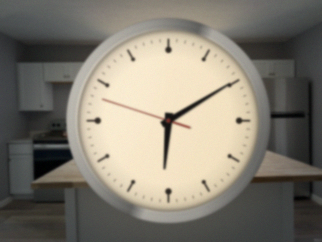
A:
6h09m48s
